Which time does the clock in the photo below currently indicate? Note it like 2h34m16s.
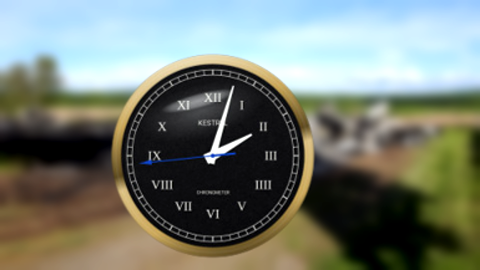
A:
2h02m44s
